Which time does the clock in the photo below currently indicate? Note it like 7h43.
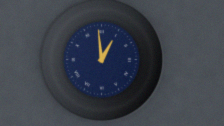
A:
12h59
